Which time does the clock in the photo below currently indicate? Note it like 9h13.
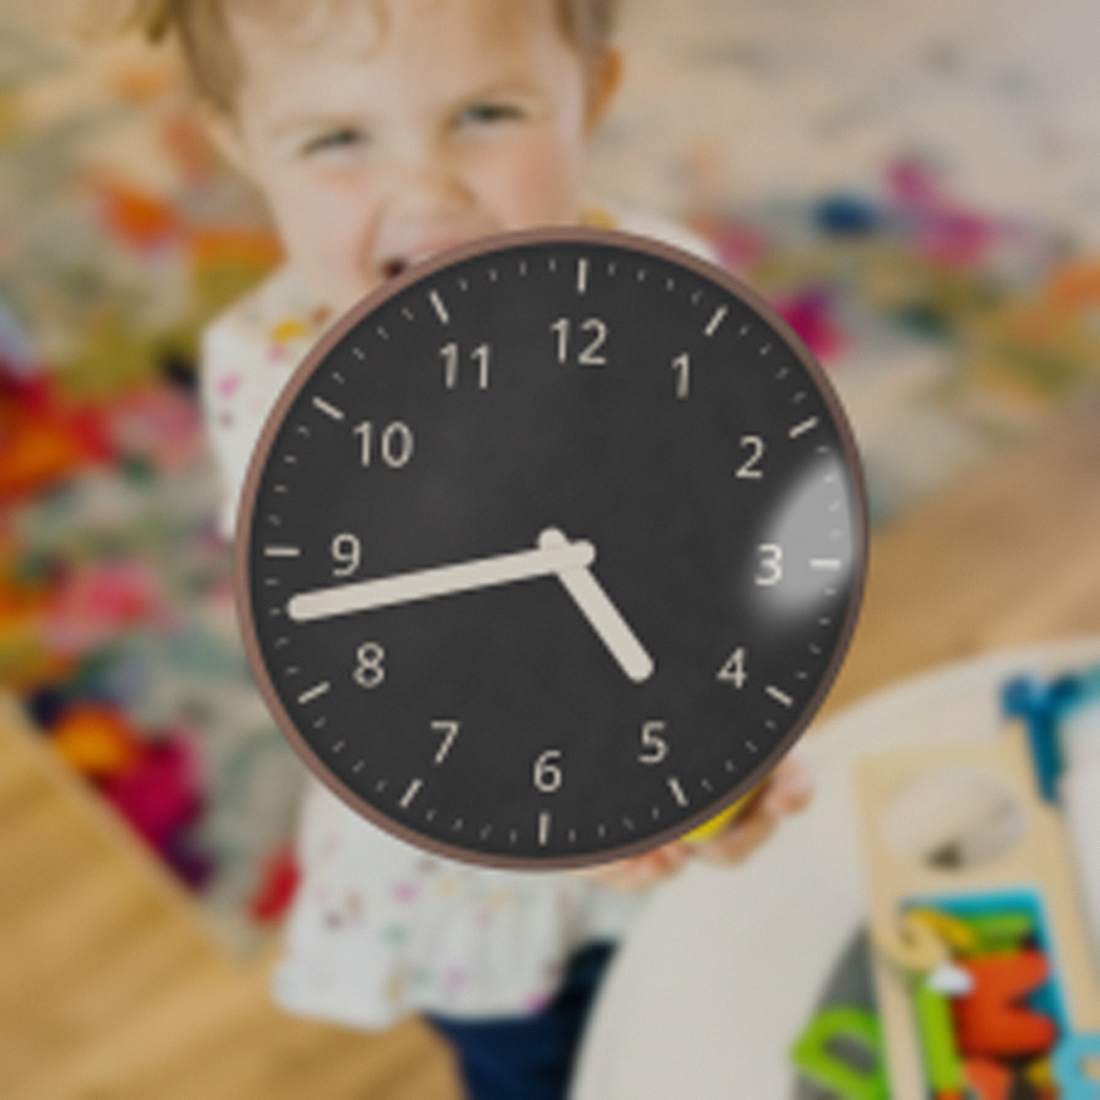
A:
4h43
